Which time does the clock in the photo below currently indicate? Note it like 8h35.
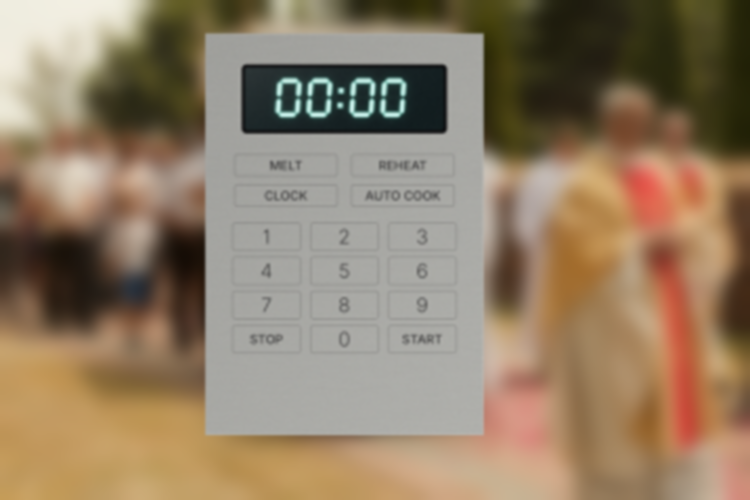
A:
0h00
